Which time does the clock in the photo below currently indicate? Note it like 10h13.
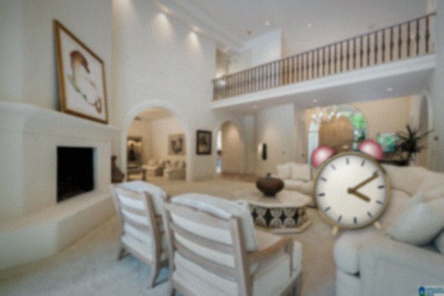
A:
4h11
